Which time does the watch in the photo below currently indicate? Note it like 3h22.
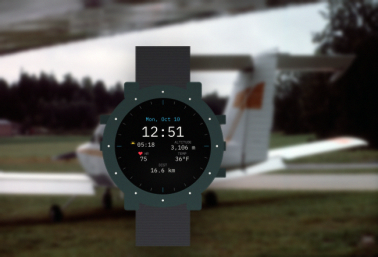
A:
12h51
